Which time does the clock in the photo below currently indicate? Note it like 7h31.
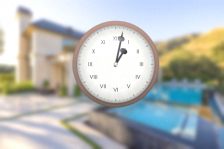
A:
1h02
